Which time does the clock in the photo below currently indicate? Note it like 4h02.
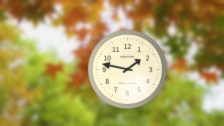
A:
1h47
